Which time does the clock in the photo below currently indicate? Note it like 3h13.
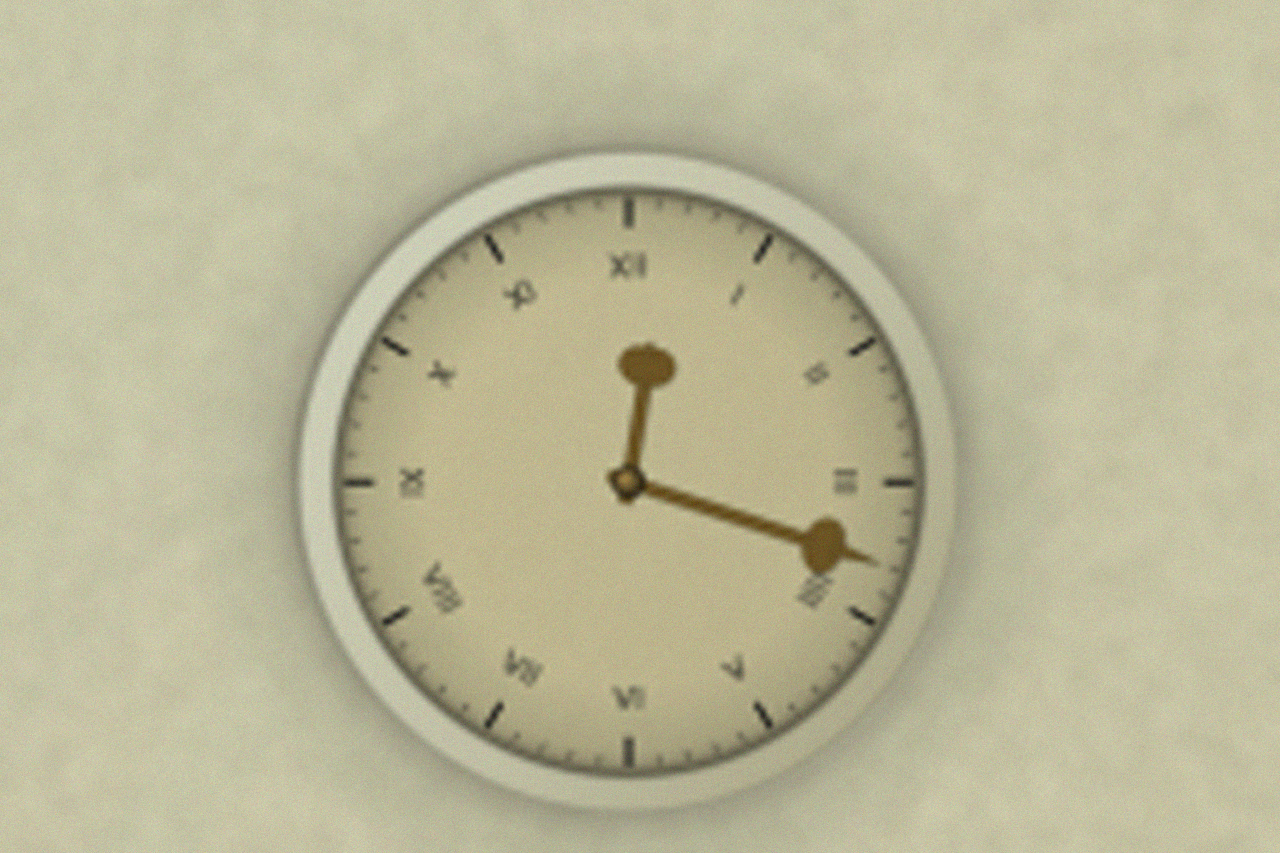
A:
12h18
